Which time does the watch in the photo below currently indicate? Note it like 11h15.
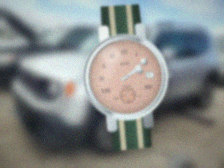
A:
2h09
